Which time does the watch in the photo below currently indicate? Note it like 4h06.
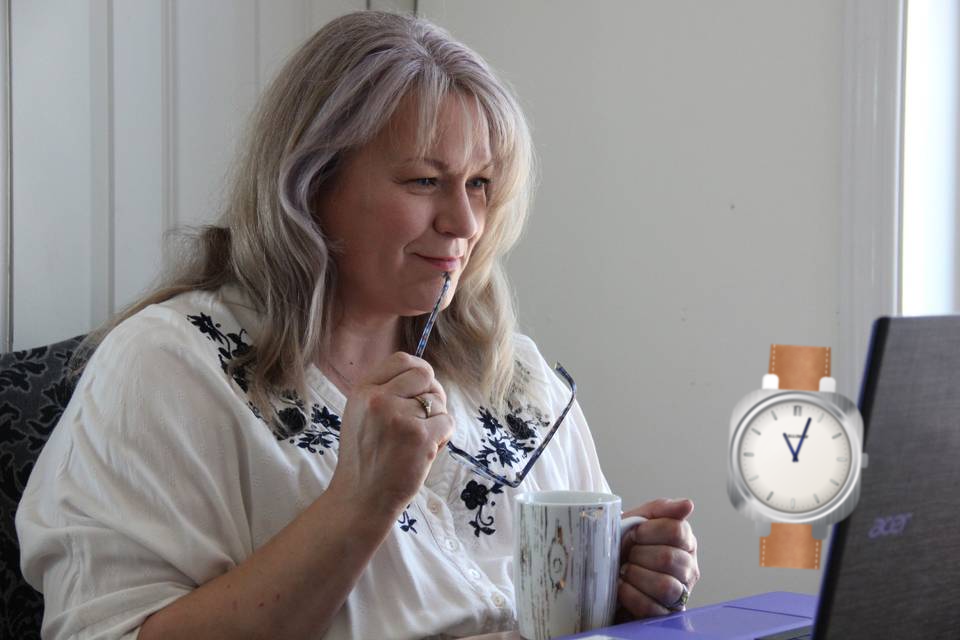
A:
11h03
